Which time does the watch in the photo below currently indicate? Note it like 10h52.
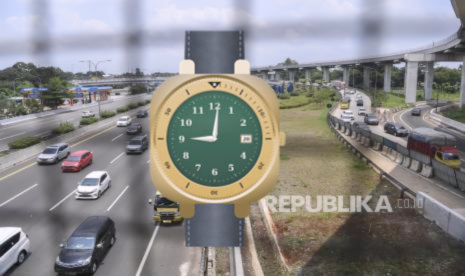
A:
9h01
